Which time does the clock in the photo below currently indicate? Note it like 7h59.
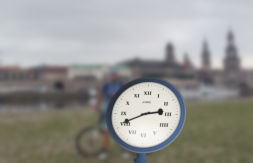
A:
2h41
